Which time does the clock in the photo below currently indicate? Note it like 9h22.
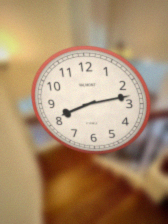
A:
8h13
